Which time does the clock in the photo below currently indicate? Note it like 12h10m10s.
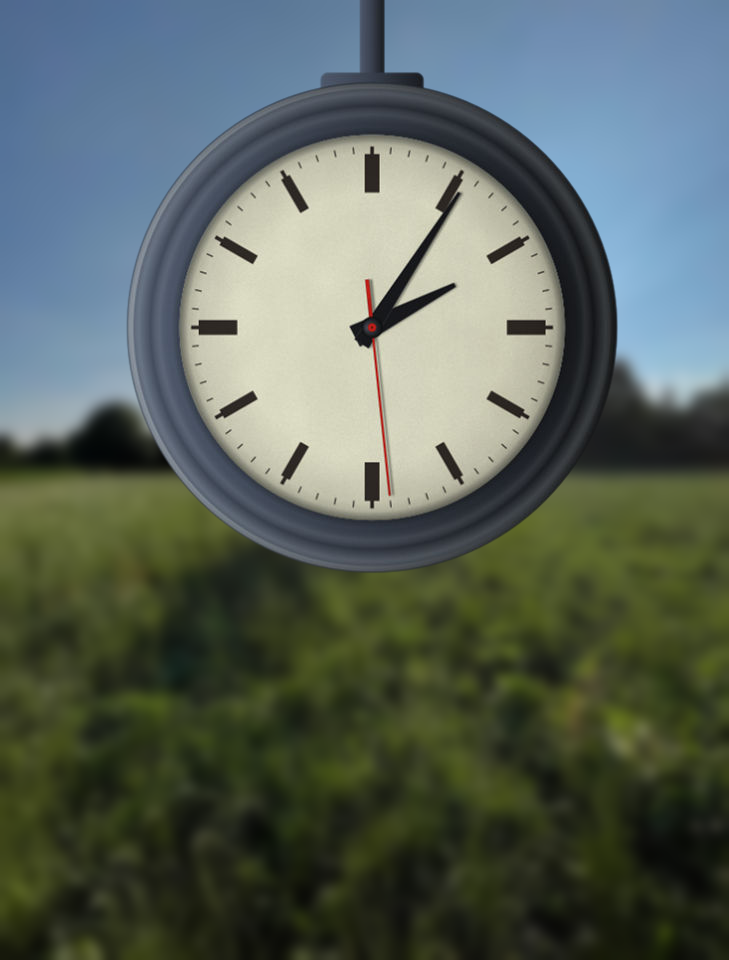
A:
2h05m29s
